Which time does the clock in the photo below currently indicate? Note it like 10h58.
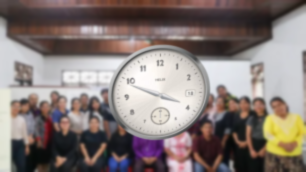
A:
3h49
